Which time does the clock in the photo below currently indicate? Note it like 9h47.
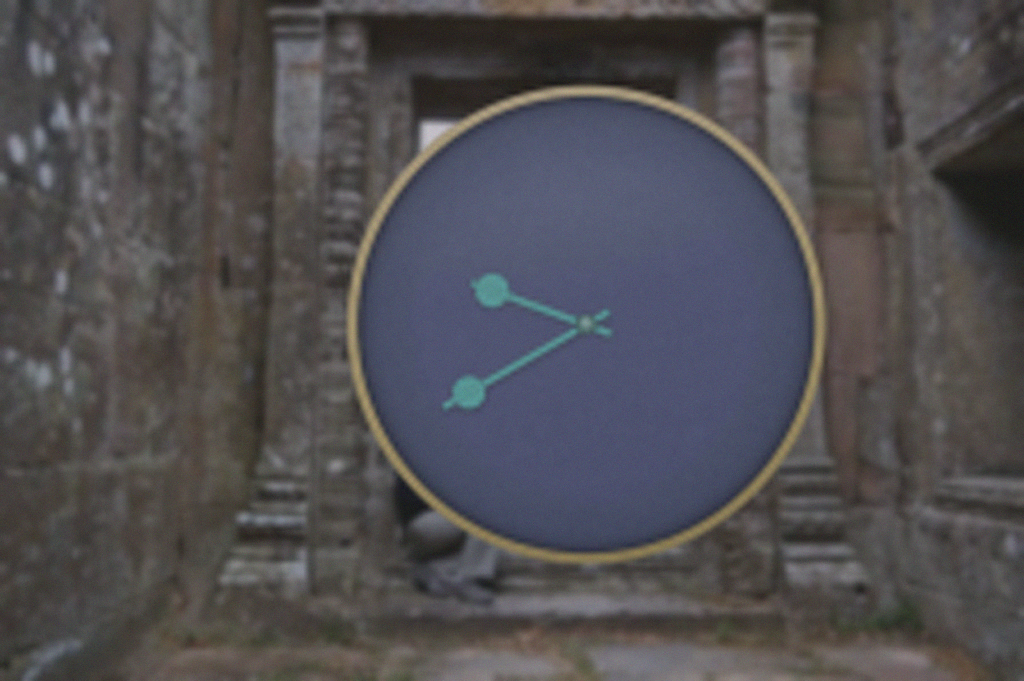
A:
9h40
